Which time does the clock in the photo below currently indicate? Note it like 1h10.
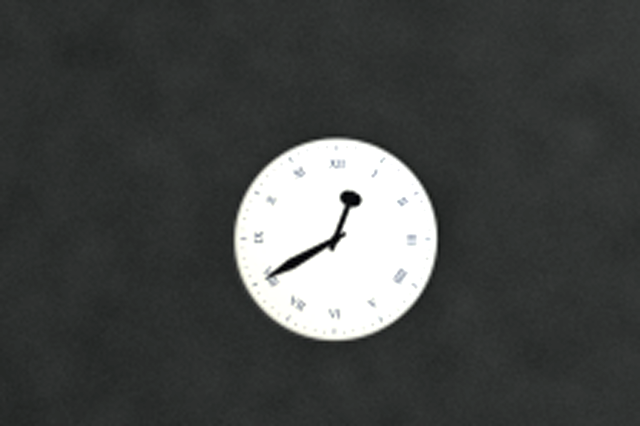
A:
12h40
